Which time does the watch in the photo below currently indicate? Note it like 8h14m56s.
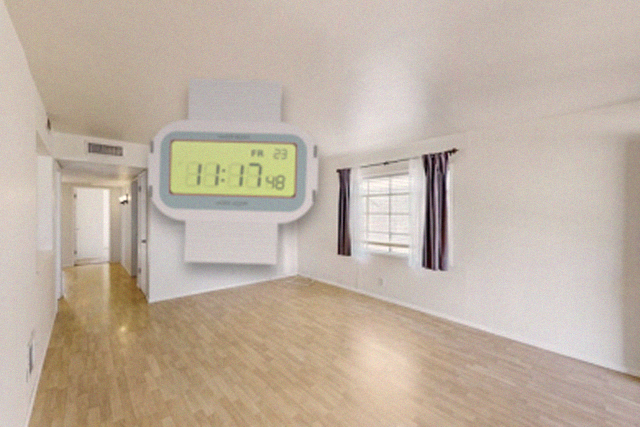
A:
11h17m48s
